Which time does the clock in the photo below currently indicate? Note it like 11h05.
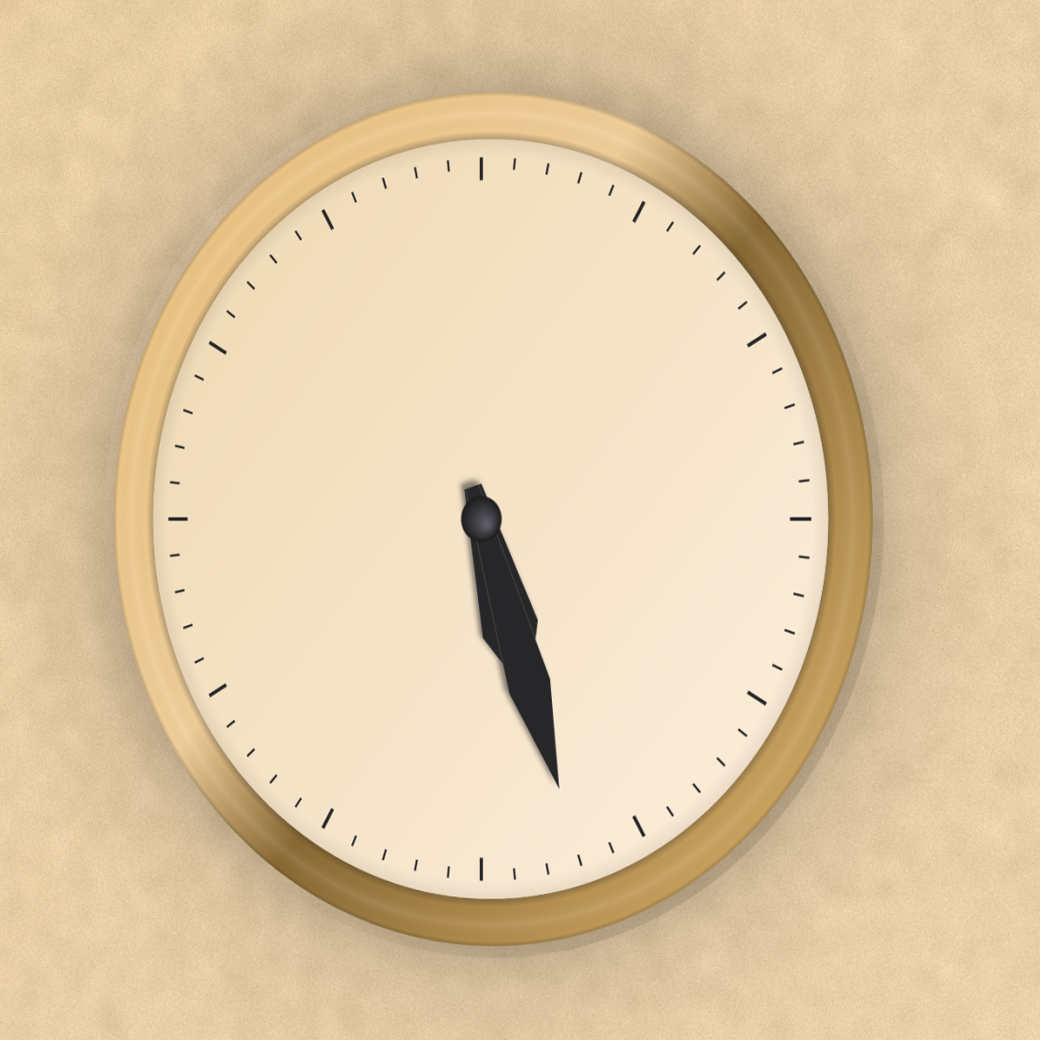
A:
5h27
